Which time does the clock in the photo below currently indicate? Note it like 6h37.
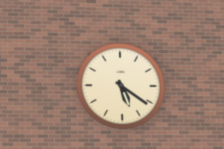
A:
5h21
